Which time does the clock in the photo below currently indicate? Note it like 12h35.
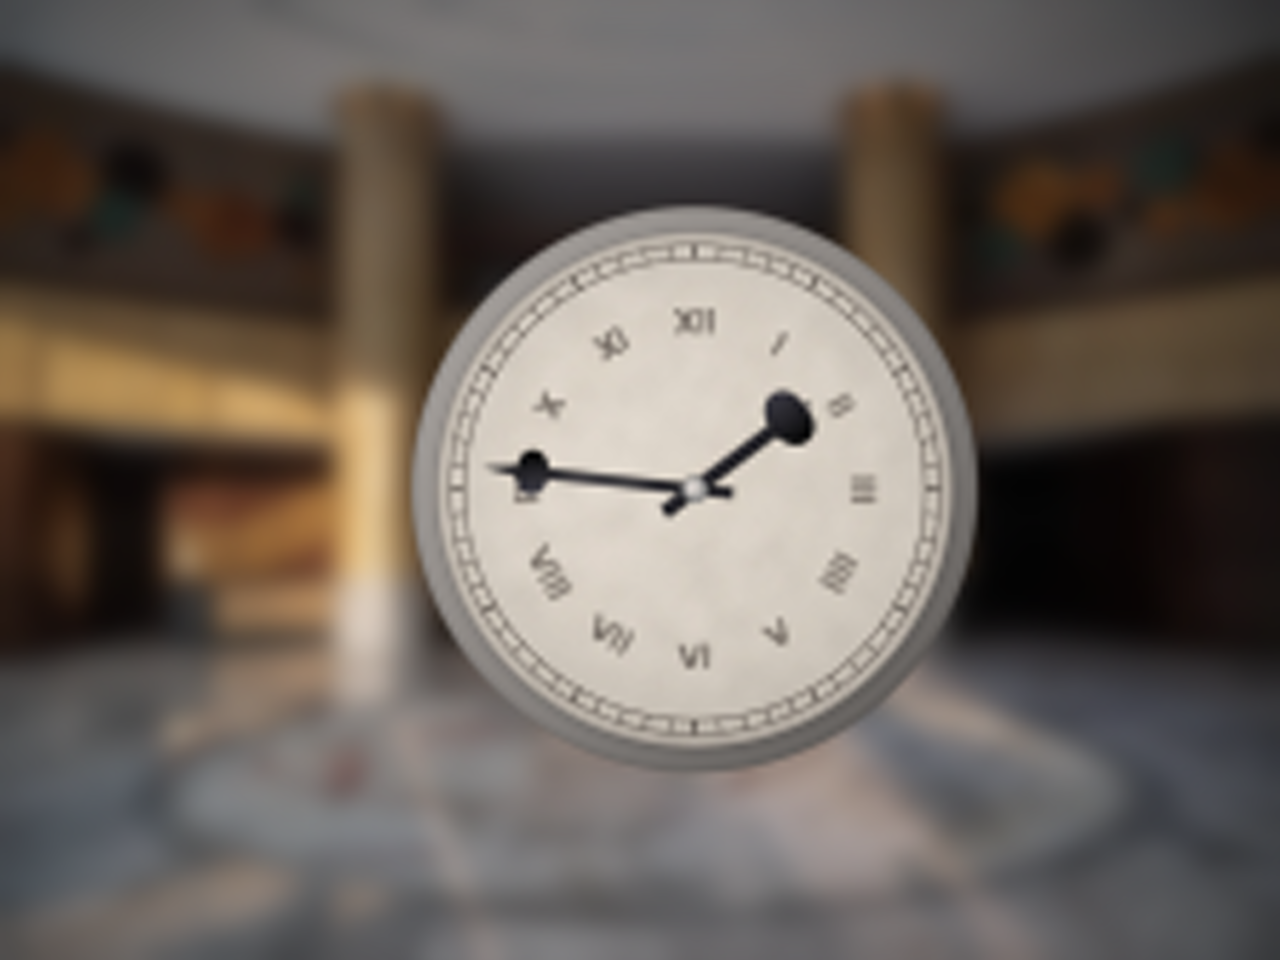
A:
1h46
